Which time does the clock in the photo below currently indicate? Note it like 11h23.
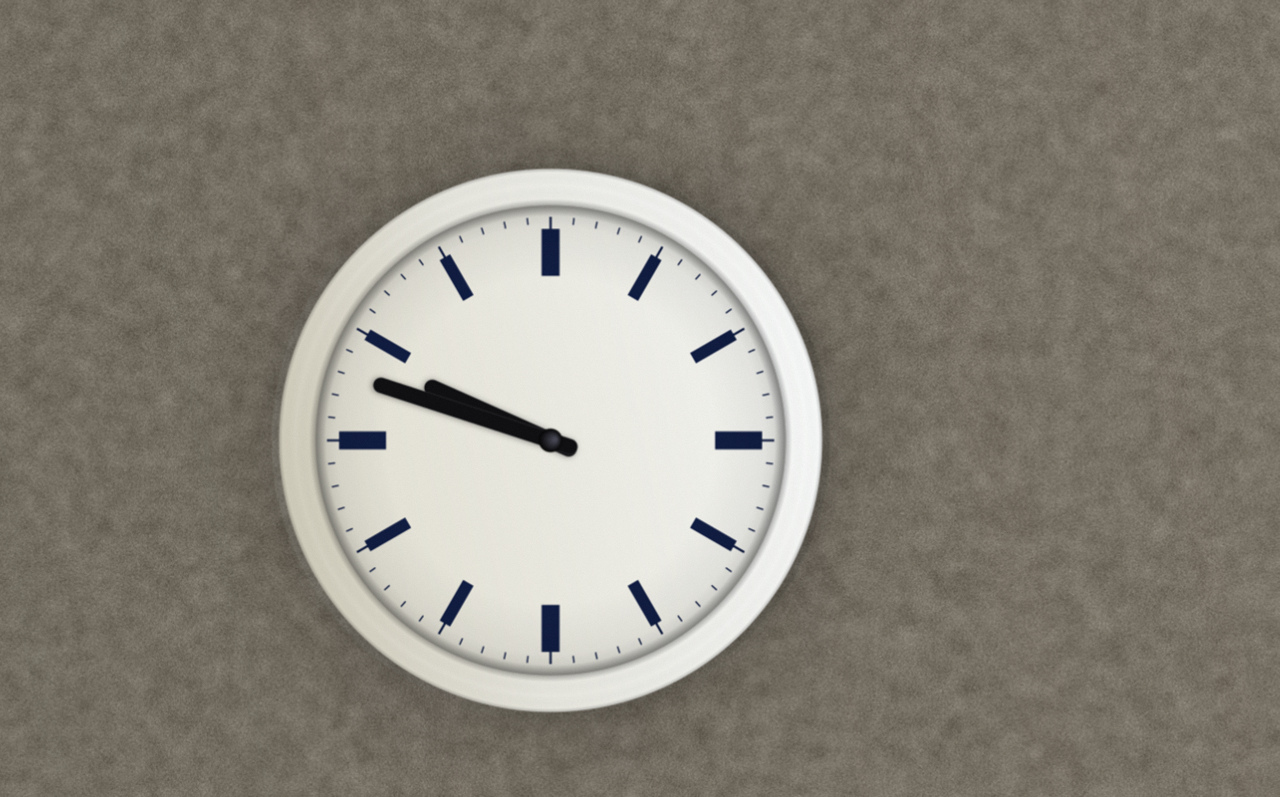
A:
9h48
